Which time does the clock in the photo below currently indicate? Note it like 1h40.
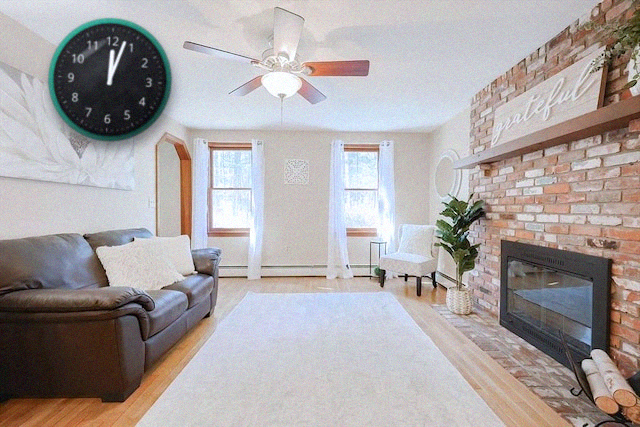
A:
12h03
